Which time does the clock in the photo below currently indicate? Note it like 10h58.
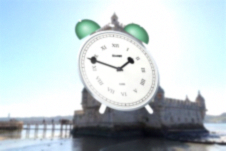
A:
1h48
